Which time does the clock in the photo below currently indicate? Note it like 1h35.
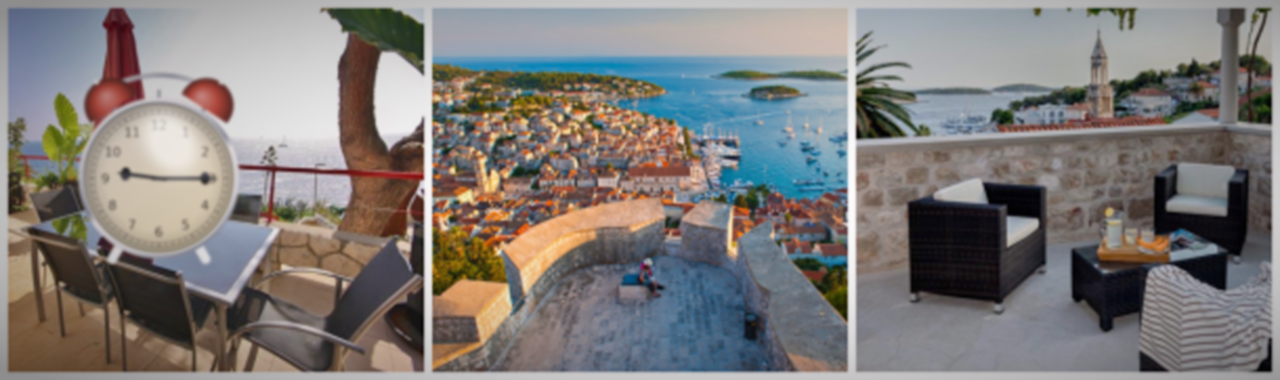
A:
9h15
